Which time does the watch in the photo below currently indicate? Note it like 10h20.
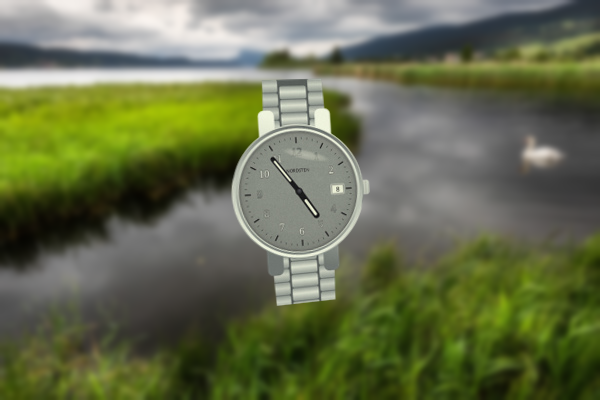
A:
4h54
